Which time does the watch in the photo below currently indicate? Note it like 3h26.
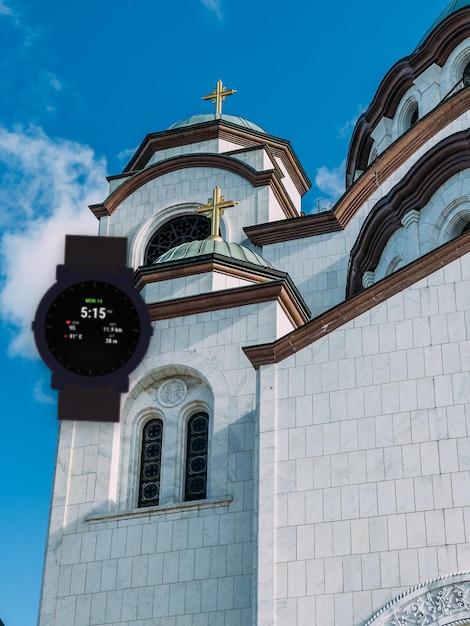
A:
5h15
